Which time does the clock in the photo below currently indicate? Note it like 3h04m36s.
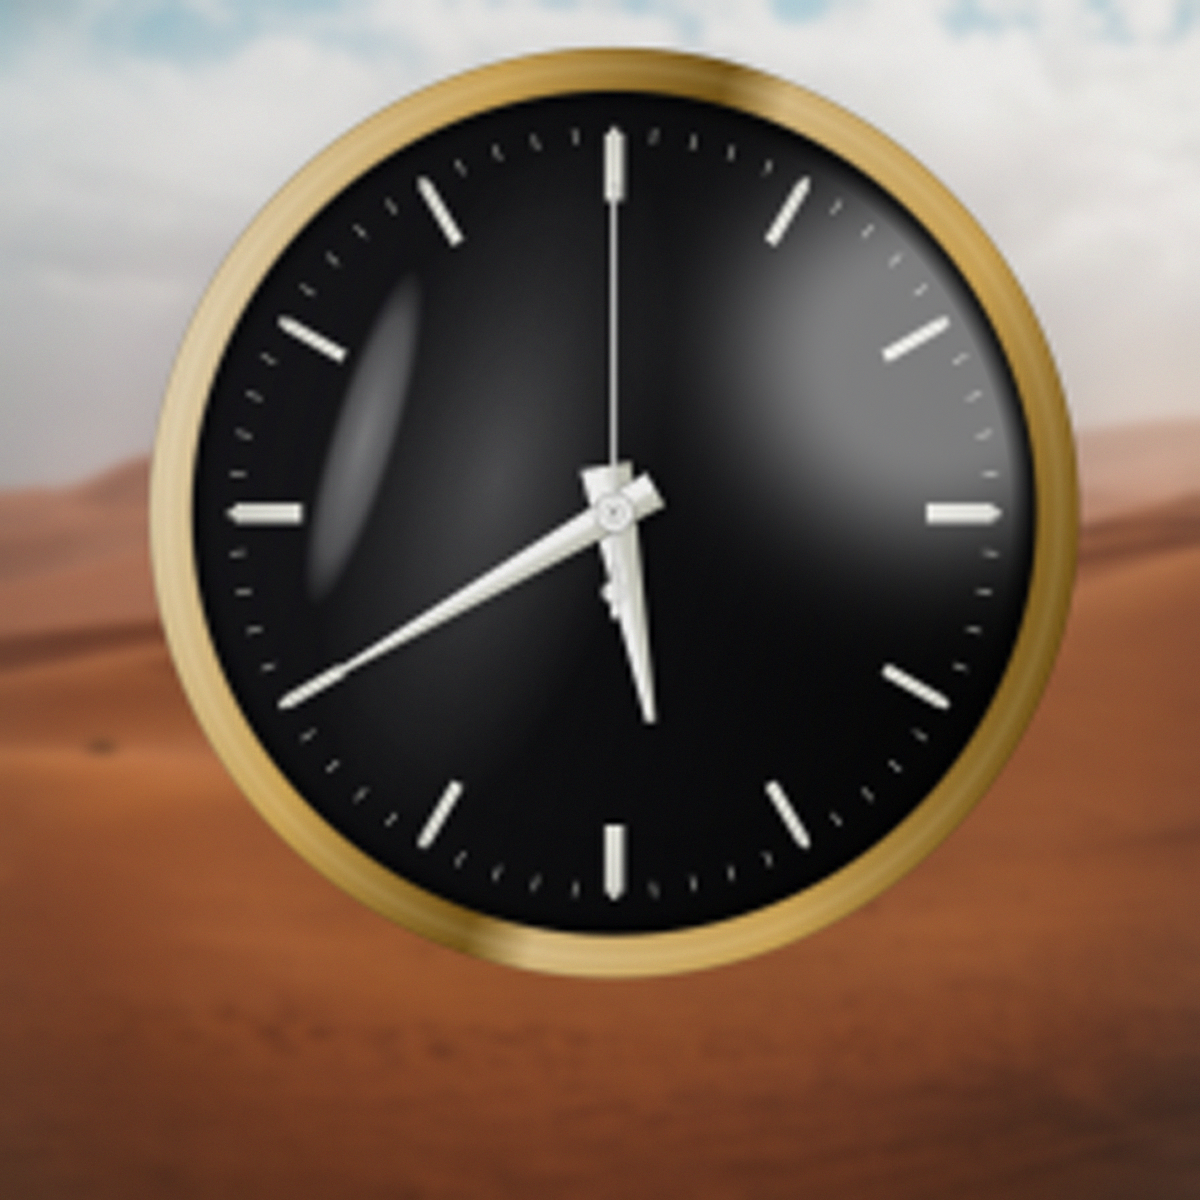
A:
5h40m00s
